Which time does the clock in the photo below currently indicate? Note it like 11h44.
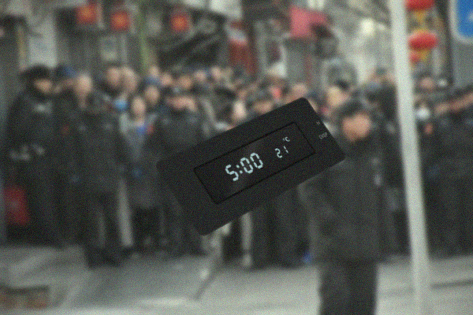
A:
5h00
